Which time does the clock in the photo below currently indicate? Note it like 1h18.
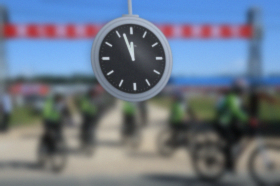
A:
11h57
